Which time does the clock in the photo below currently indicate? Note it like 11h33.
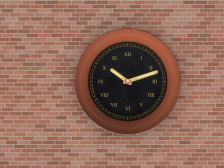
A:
10h12
